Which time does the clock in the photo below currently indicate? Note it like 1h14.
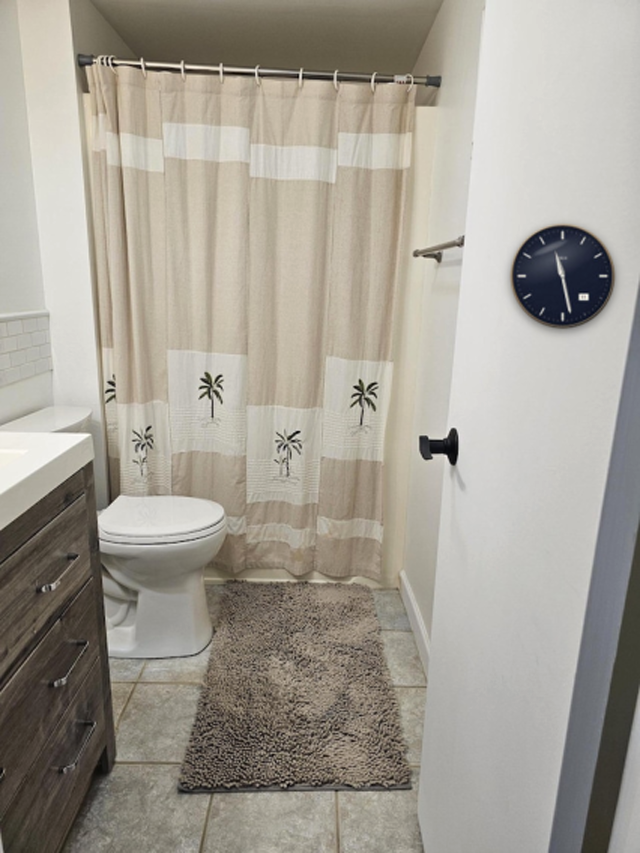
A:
11h28
